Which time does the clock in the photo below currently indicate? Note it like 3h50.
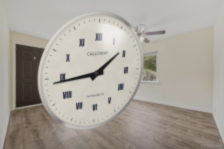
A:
1h44
